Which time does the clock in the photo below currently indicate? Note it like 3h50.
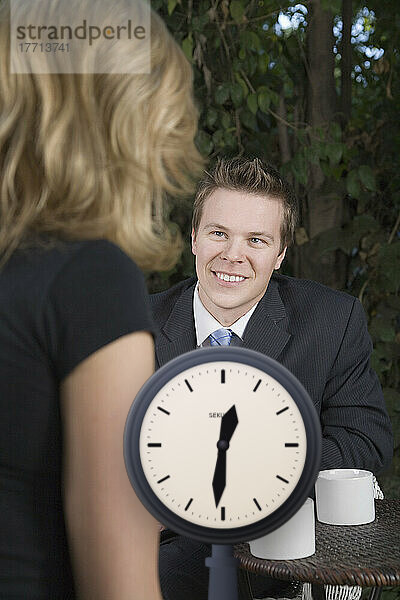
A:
12h31
